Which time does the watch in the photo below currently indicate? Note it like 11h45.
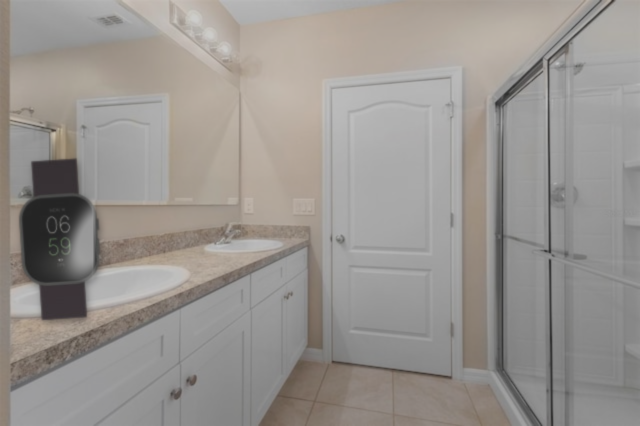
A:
6h59
